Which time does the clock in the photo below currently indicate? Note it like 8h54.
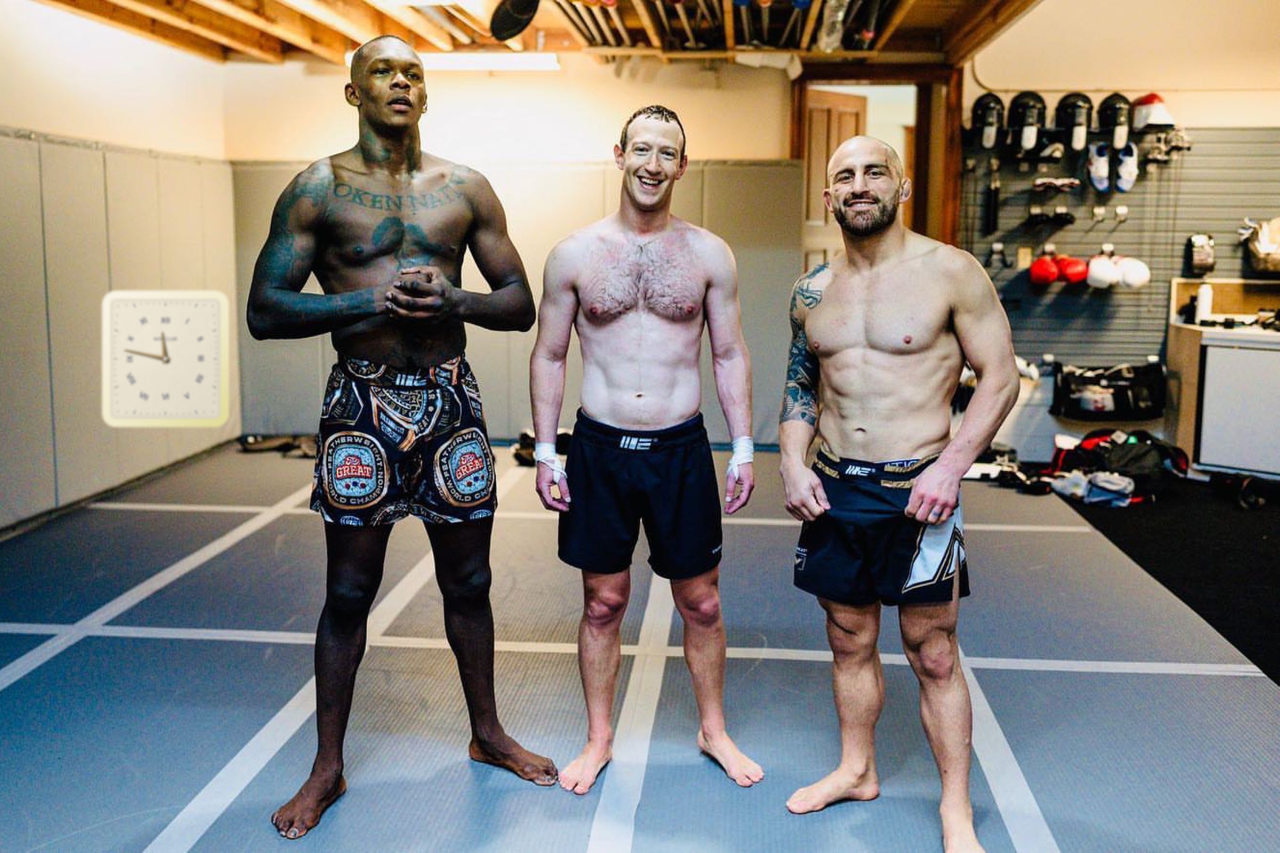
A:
11h47
